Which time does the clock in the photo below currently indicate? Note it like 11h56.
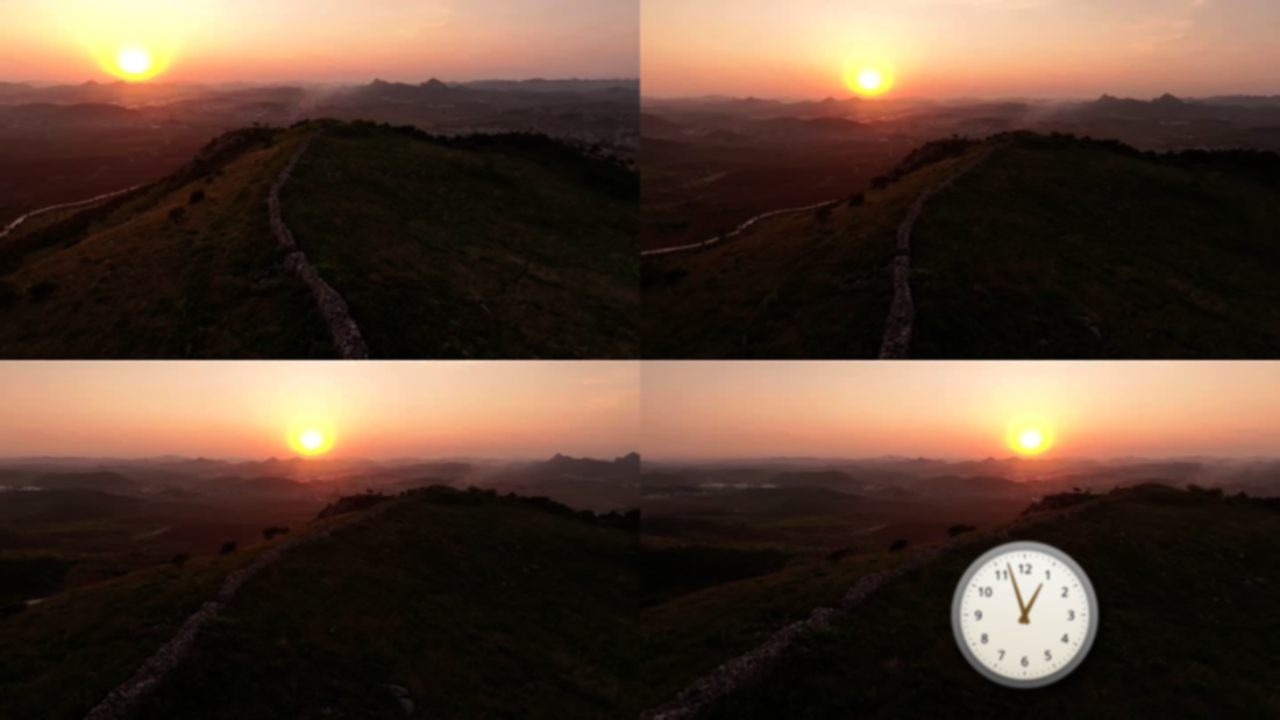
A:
12h57
